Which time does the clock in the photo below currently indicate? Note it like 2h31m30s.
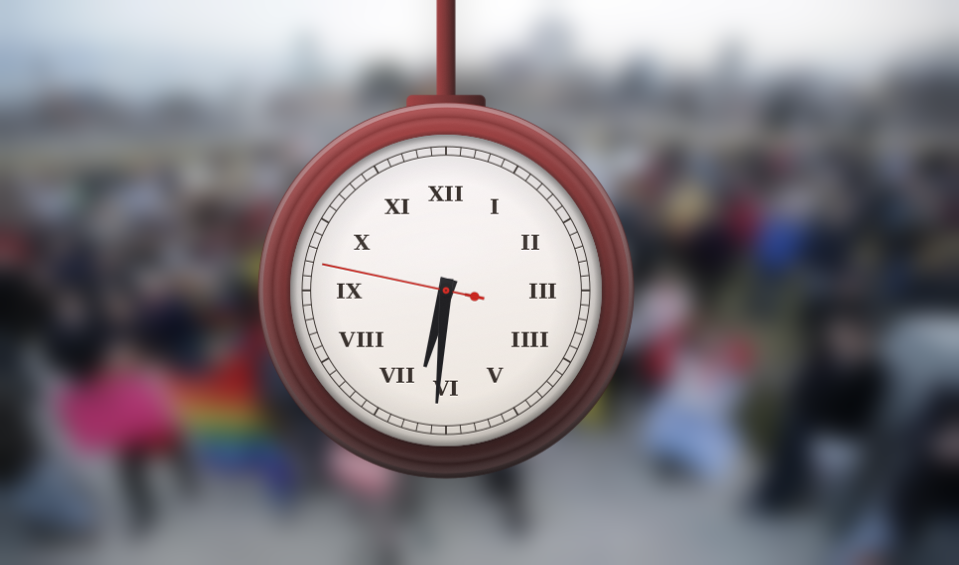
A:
6h30m47s
